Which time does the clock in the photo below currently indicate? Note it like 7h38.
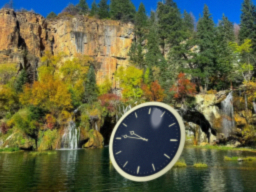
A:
9h46
